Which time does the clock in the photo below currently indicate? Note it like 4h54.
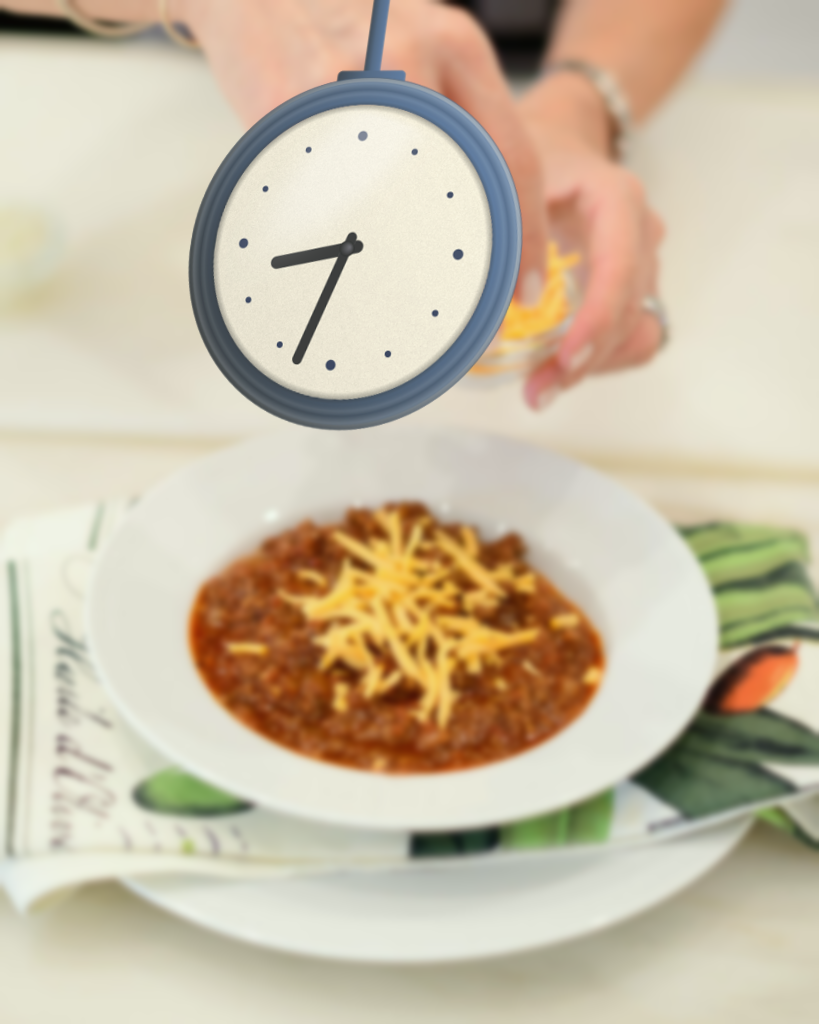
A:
8h33
